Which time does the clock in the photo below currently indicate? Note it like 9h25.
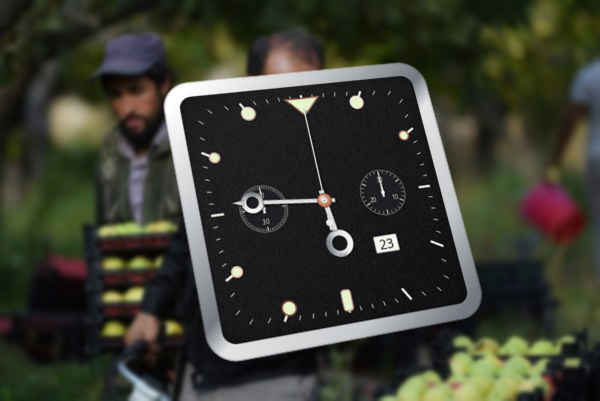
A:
5h46
